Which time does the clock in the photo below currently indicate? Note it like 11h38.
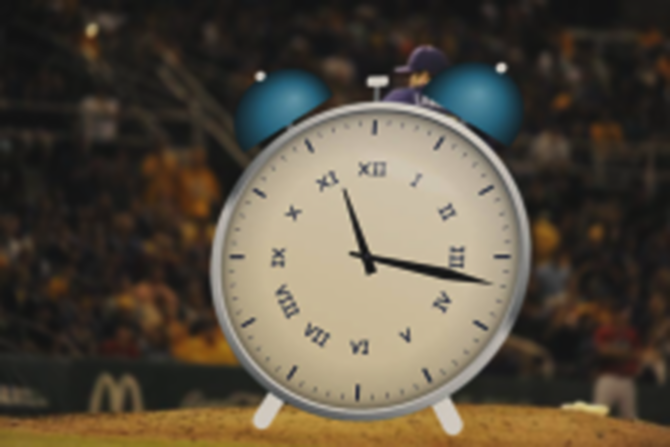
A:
11h17
